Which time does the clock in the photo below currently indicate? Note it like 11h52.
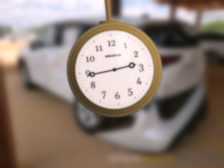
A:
2h44
